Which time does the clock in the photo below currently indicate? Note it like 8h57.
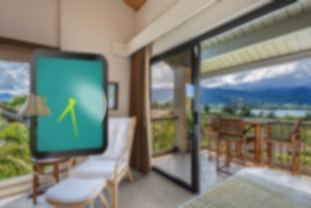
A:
7h28
